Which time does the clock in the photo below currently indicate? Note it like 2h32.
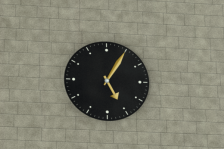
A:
5h05
